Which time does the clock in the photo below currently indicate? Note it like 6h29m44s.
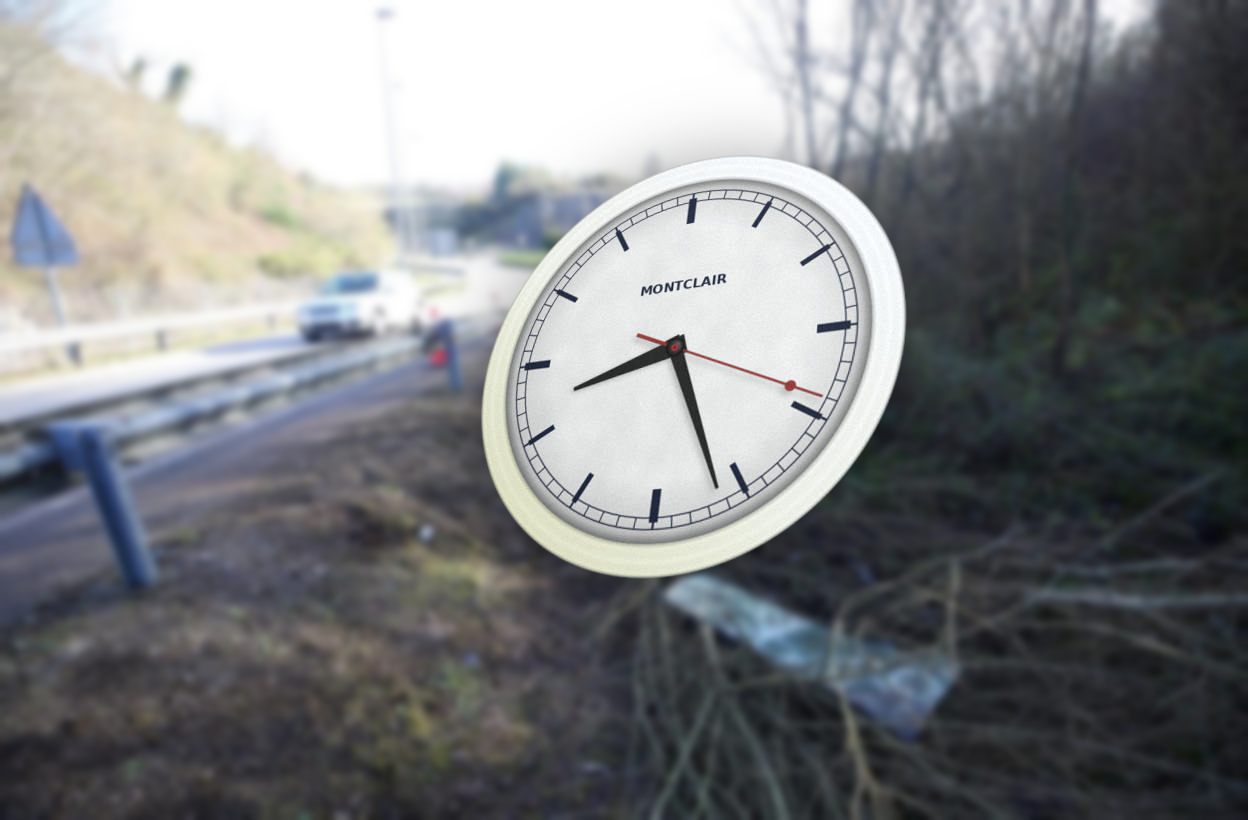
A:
8h26m19s
